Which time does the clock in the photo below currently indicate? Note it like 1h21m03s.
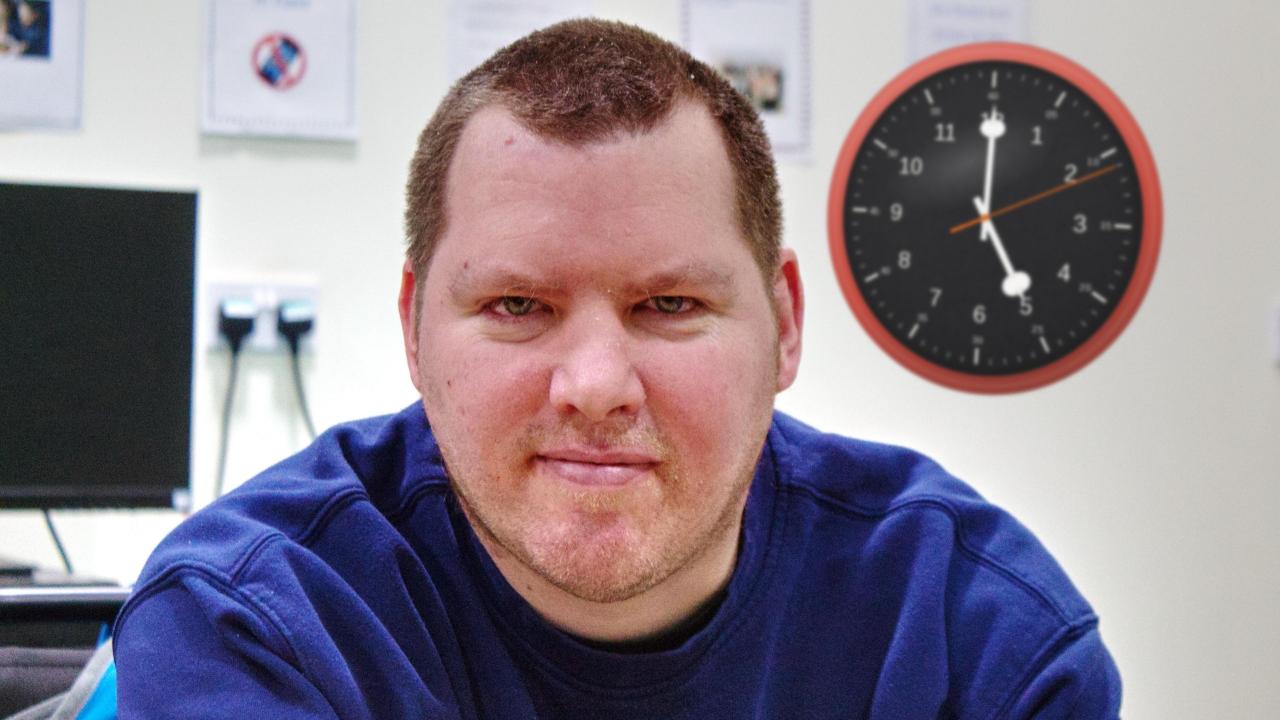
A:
5h00m11s
